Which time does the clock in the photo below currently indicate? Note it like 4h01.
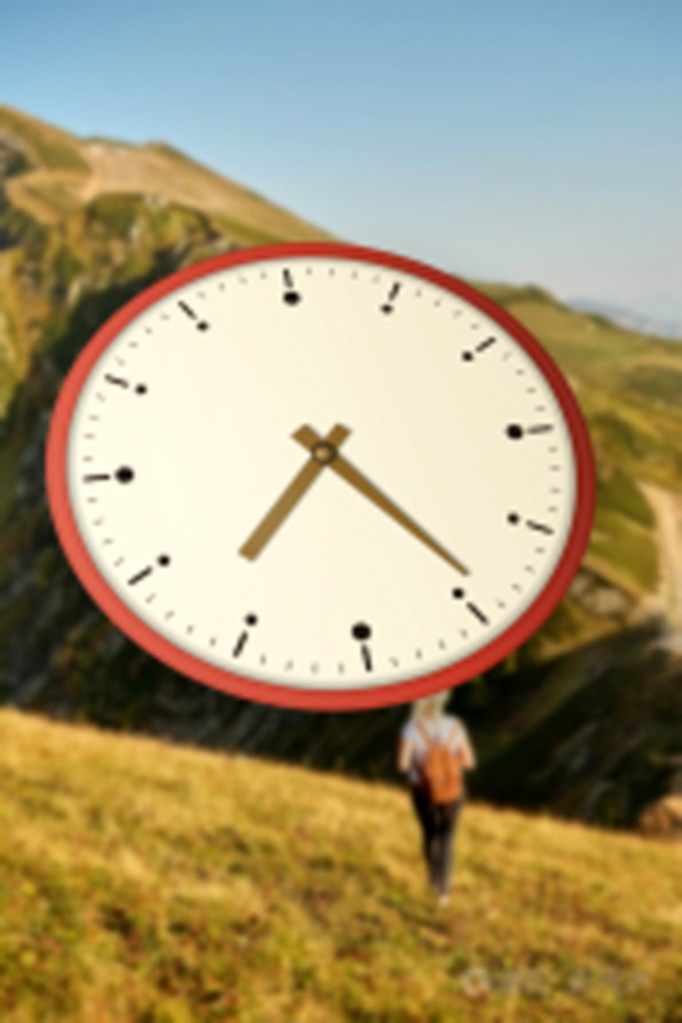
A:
7h24
